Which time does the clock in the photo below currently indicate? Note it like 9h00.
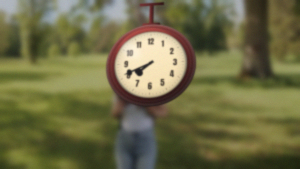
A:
7h41
